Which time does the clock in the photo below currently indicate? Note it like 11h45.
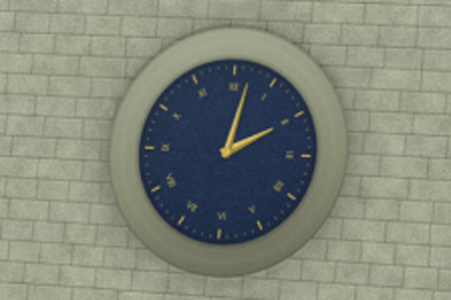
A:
2h02
